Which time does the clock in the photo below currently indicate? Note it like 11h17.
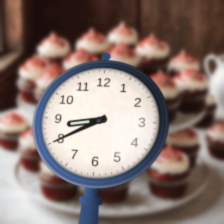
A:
8h40
